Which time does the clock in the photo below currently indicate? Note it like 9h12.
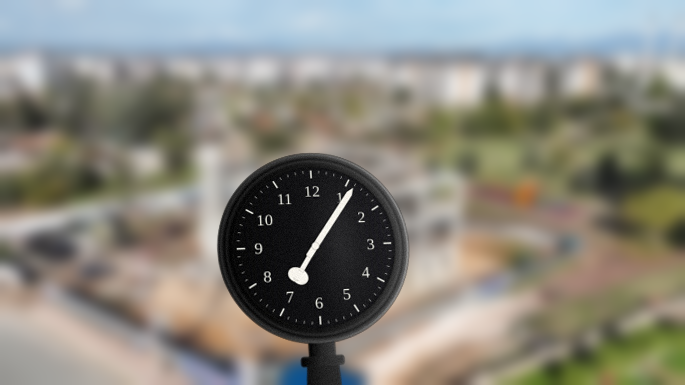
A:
7h06
